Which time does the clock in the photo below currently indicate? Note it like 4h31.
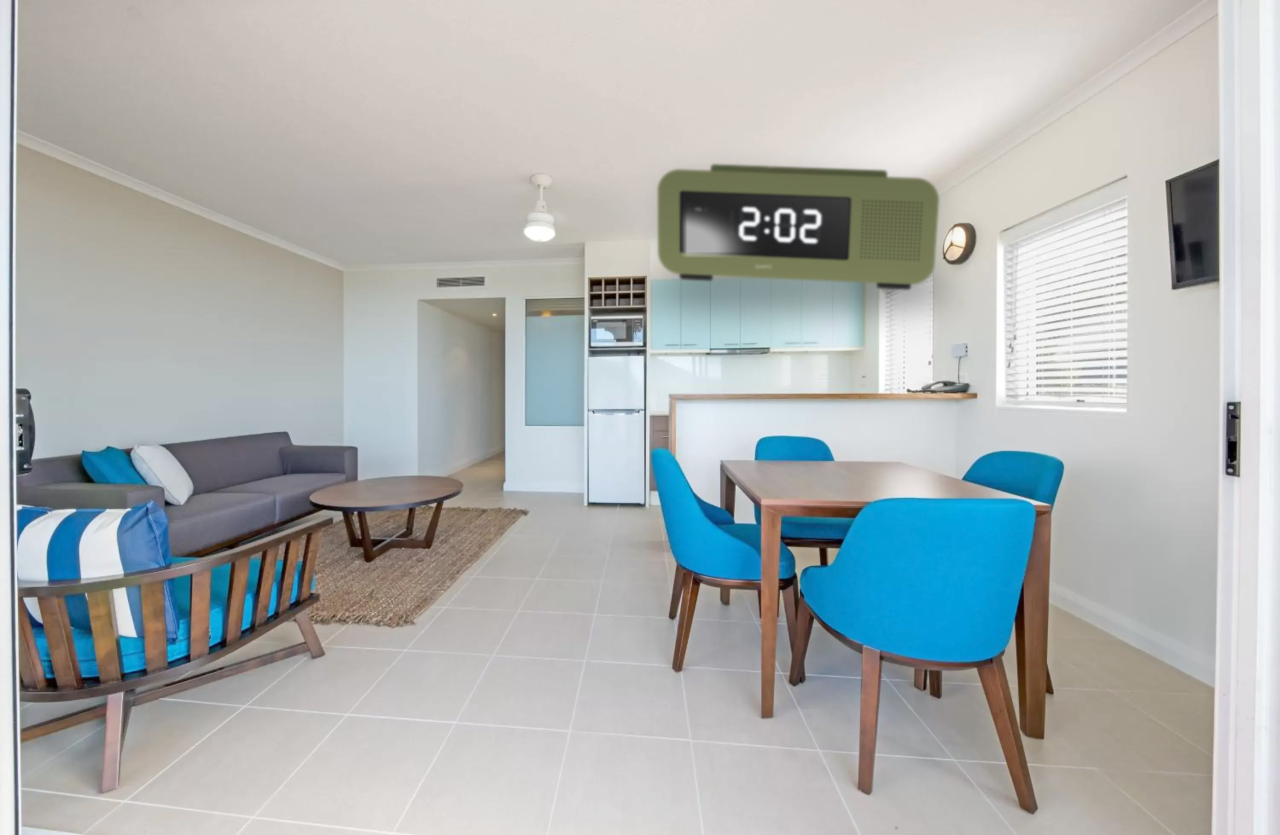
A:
2h02
